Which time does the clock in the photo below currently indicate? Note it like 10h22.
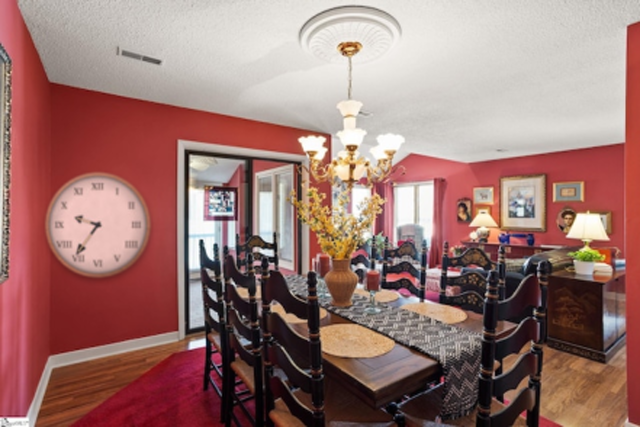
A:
9h36
